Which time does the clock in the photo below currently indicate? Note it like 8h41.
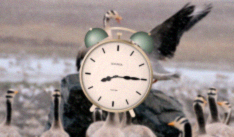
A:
8h15
